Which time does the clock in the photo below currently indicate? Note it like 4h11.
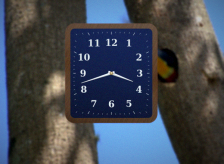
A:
3h42
